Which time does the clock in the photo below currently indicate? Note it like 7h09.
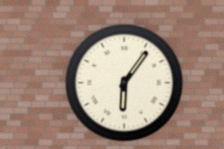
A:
6h06
